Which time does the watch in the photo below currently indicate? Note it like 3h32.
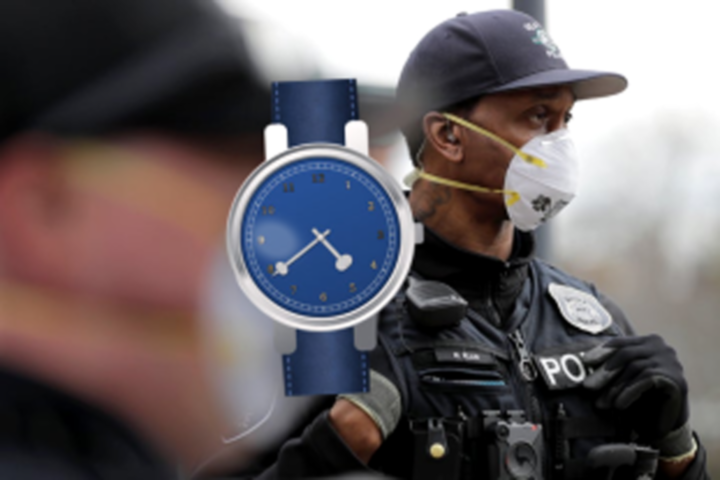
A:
4h39
